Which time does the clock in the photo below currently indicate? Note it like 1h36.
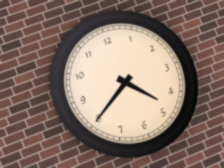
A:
4h40
